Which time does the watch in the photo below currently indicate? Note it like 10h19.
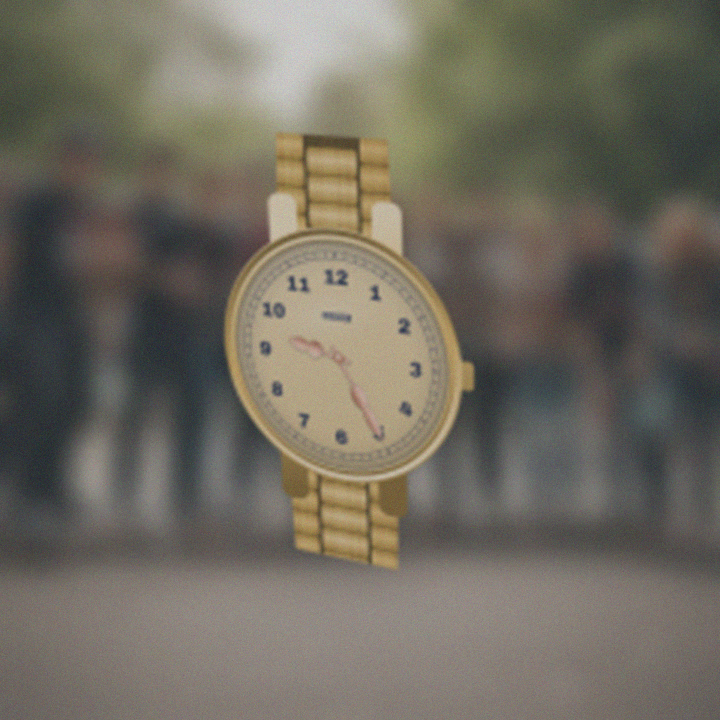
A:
9h25
